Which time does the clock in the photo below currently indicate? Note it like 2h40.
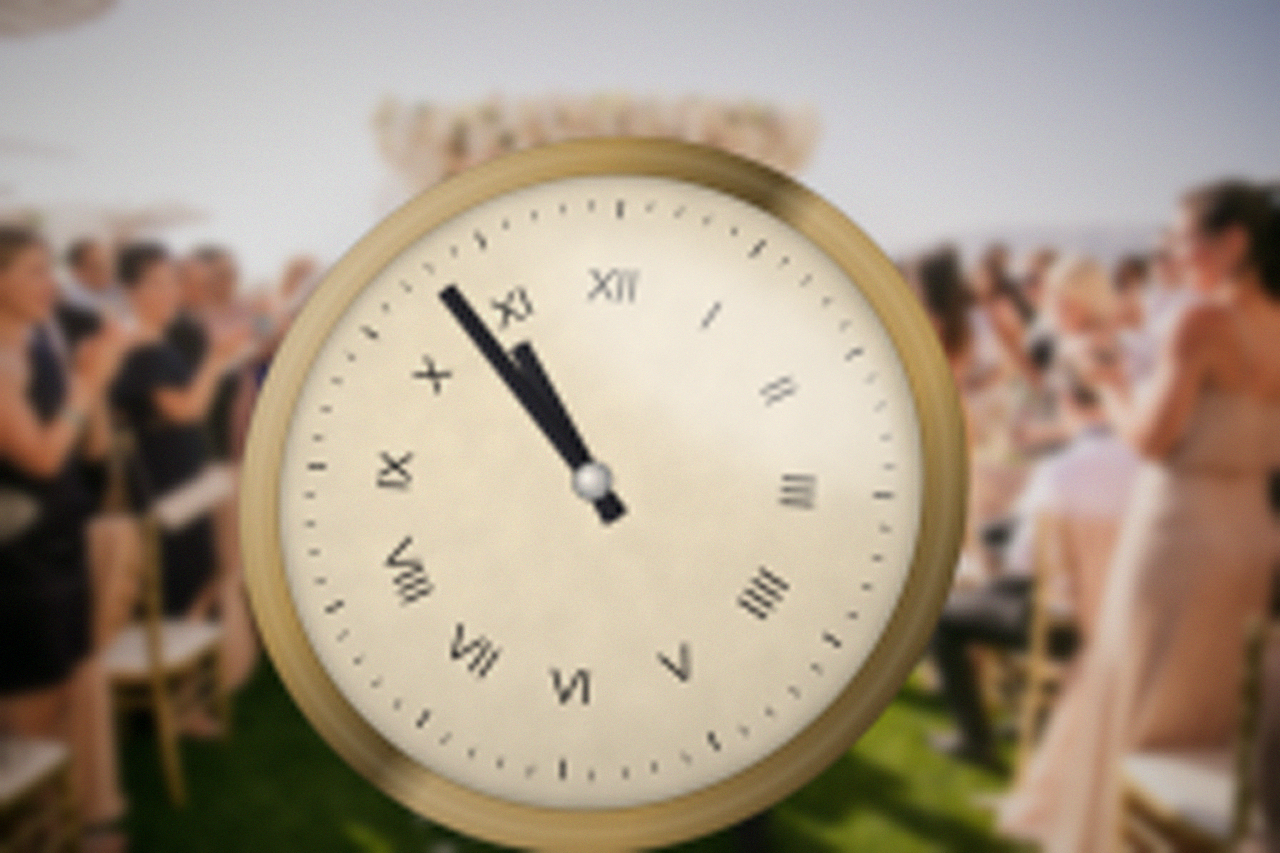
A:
10h53
